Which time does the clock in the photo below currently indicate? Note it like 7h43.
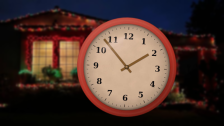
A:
1h53
